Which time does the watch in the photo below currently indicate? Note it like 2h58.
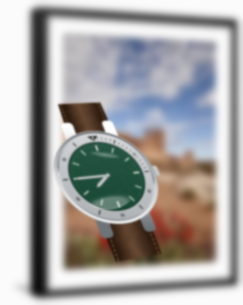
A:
7h45
